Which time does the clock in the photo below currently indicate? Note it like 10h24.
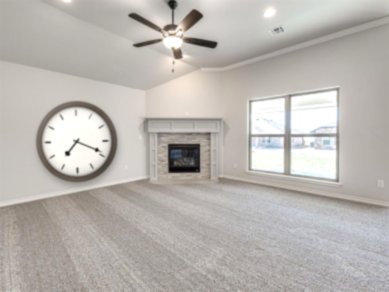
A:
7h19
